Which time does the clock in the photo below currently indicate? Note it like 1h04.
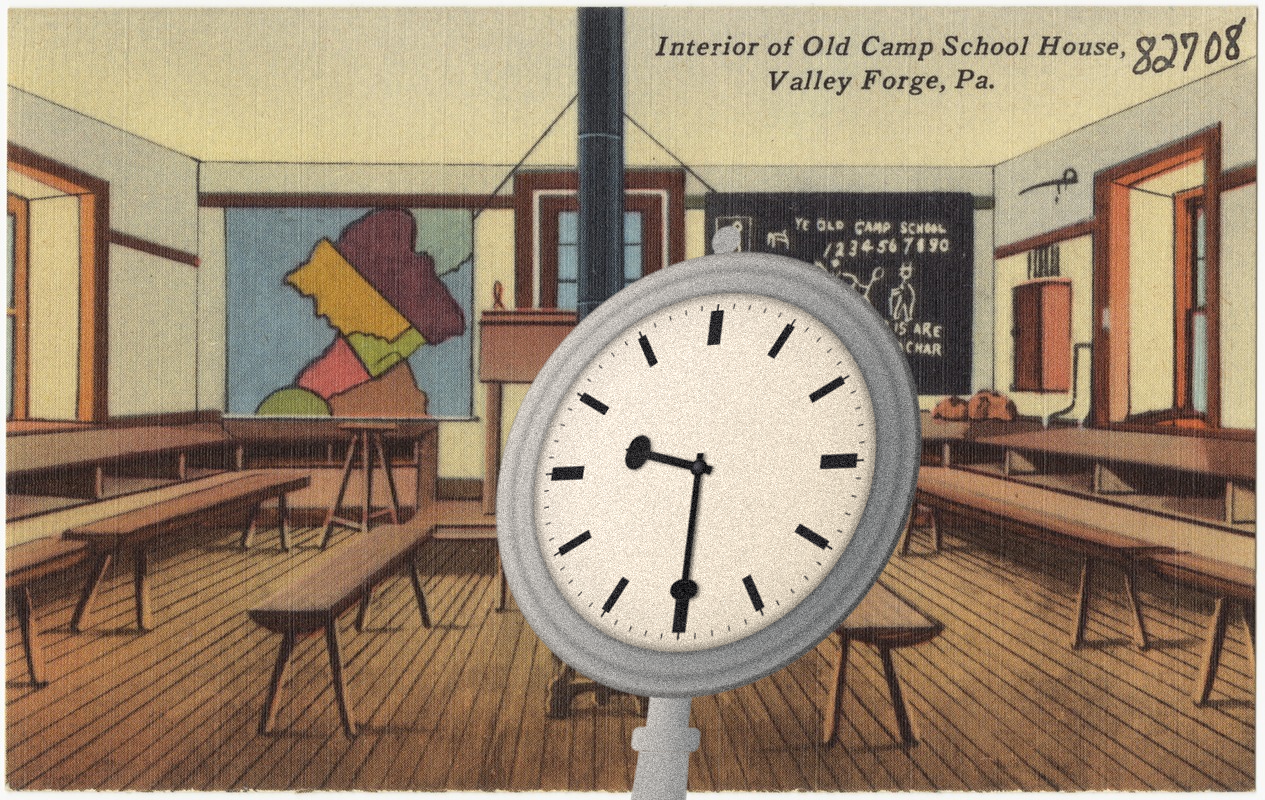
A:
9h30
